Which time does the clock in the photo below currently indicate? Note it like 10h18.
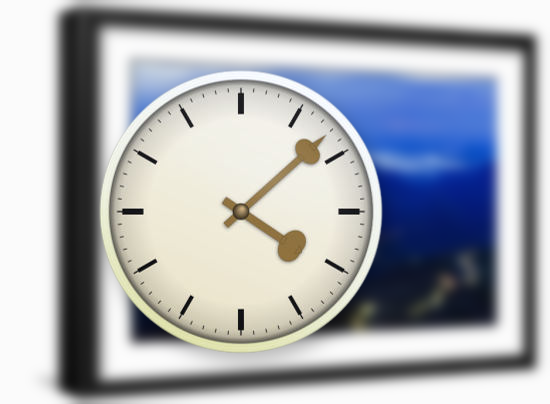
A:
4h08
